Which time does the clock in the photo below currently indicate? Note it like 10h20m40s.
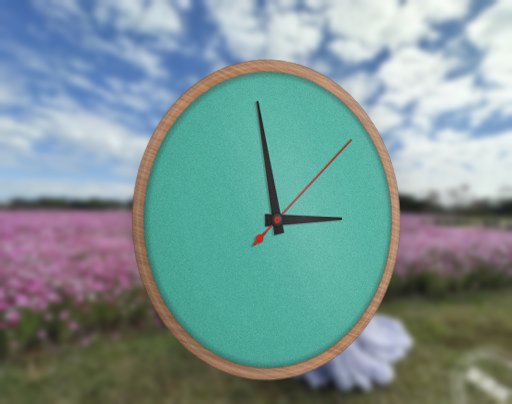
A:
2h58m08s
